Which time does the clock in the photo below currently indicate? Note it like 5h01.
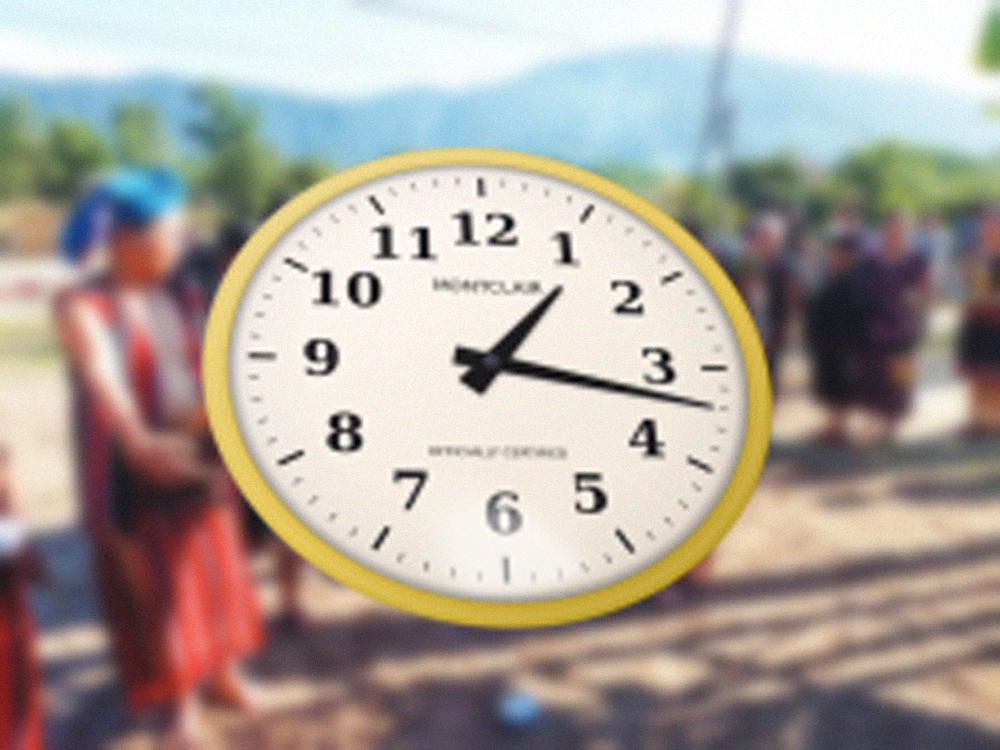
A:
1h17
